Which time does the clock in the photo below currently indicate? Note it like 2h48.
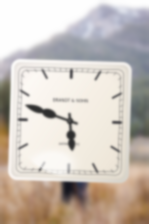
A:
5h48
